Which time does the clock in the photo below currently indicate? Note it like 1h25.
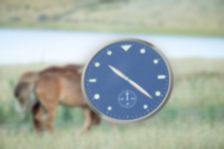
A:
10h22
